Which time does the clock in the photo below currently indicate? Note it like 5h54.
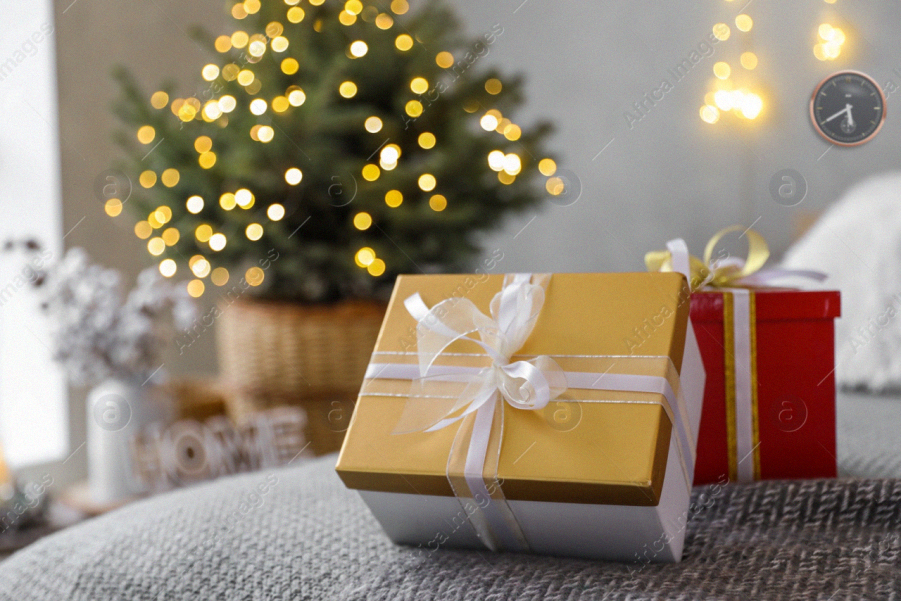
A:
5h40
